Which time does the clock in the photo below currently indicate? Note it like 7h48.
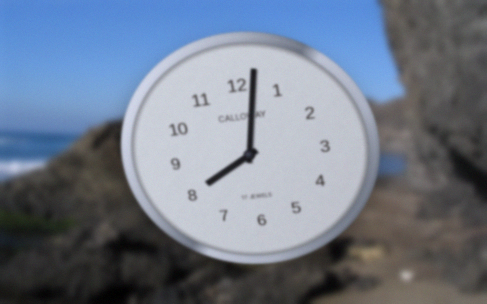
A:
8h02
